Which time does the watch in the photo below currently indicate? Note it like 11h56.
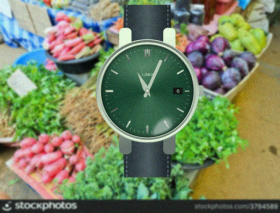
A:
11h04
